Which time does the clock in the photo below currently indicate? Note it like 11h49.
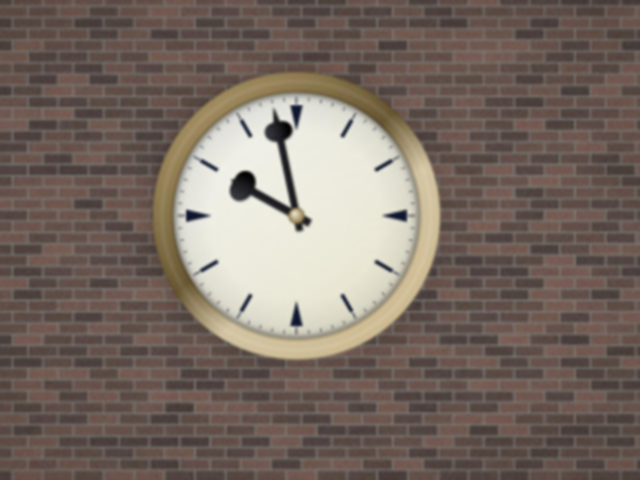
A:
9h58
